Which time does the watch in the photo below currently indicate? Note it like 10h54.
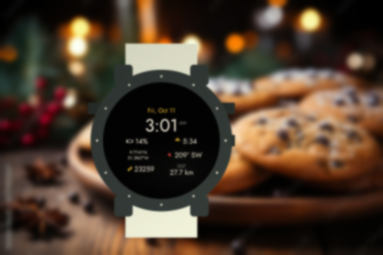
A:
3h01
